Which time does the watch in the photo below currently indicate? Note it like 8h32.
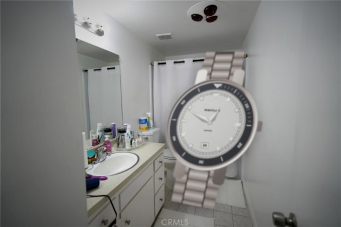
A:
12h49
